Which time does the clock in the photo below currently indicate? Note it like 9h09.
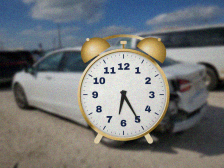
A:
6h25
